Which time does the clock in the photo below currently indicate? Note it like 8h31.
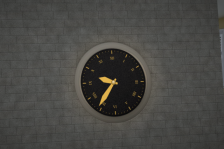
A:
9h36
